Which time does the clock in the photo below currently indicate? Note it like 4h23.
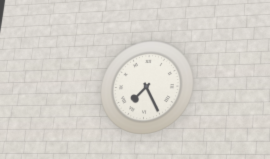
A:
7h25
